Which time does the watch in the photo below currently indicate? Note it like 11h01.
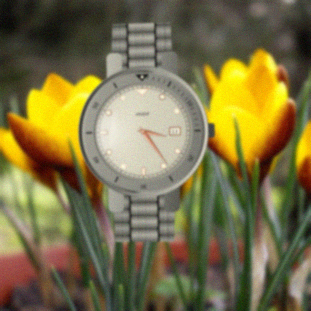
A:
3h24
